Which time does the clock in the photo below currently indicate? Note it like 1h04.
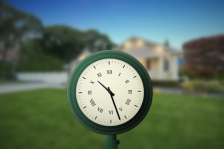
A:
10h27
